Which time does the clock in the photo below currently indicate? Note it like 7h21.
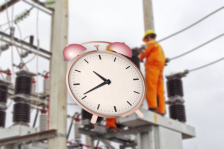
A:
10h41
